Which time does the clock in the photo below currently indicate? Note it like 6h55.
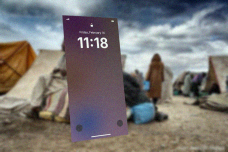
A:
11h18
